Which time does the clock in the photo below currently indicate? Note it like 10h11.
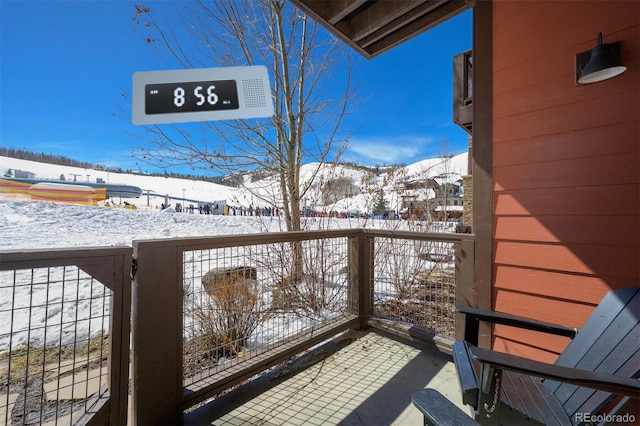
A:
8h56
